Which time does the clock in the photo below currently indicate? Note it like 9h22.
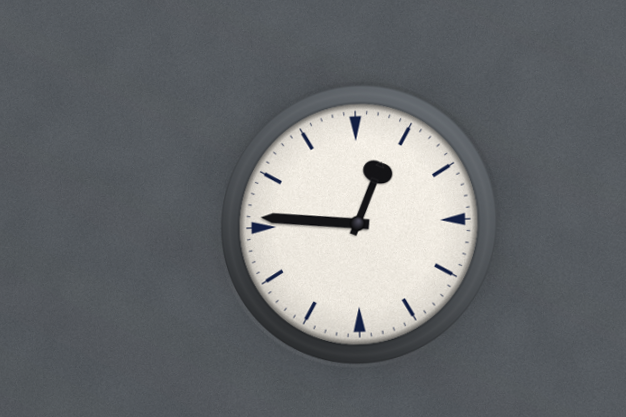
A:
12h46
